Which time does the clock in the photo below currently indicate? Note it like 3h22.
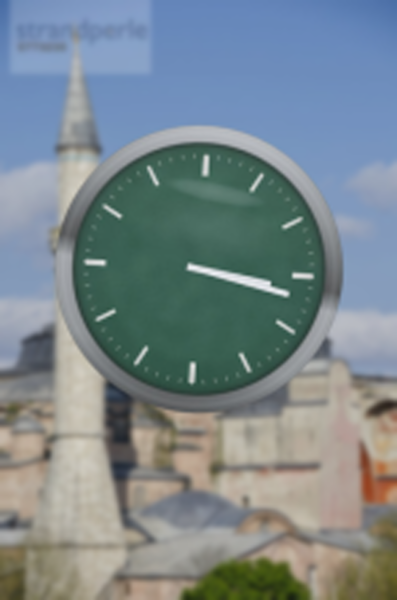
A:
3h17
